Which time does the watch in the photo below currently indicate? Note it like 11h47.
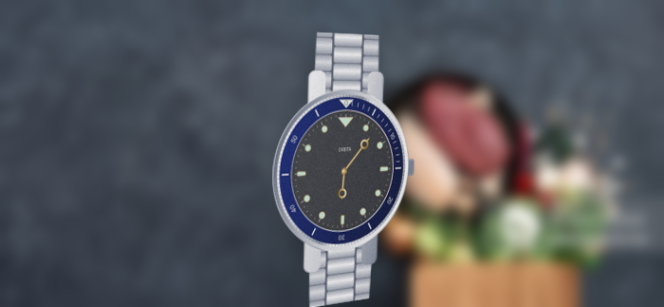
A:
6h07
